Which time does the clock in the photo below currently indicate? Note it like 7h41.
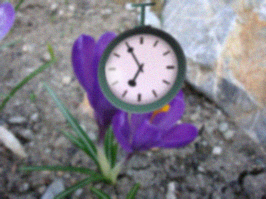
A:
6h55
